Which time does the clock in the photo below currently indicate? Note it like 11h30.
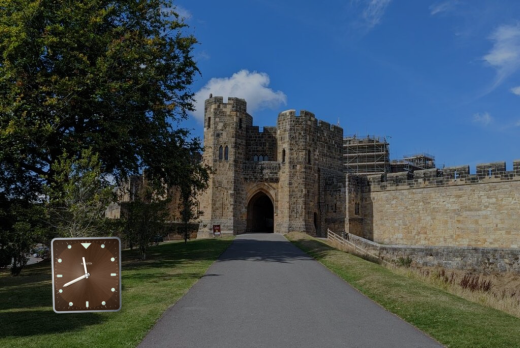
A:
11h41
